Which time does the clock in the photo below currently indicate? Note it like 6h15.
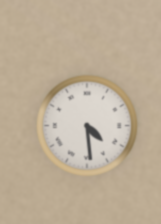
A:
4h29
